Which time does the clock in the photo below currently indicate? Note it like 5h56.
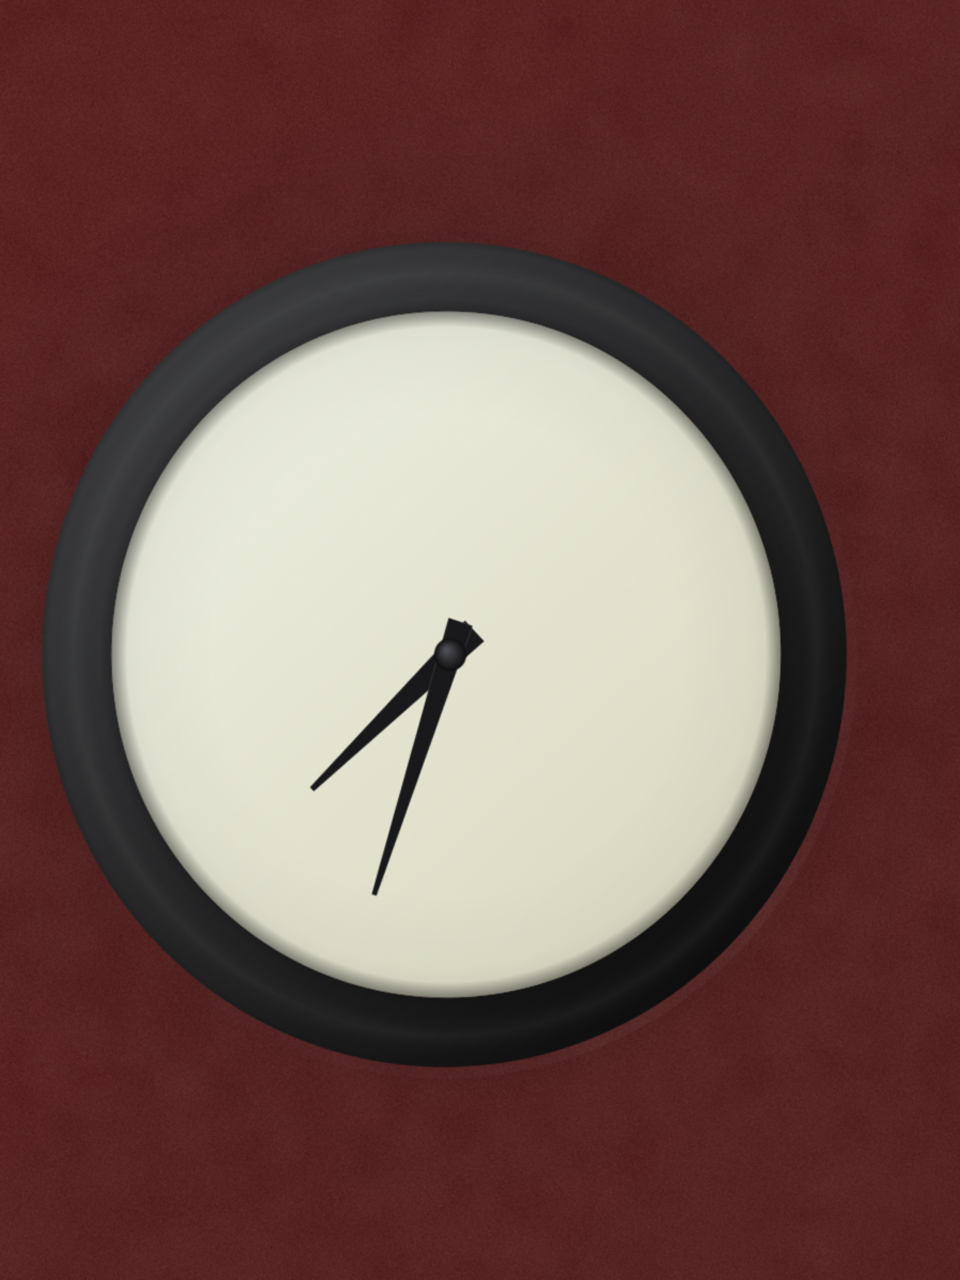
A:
7h33
